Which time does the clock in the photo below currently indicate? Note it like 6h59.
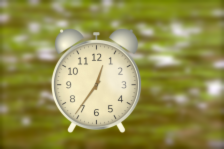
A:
12h36
